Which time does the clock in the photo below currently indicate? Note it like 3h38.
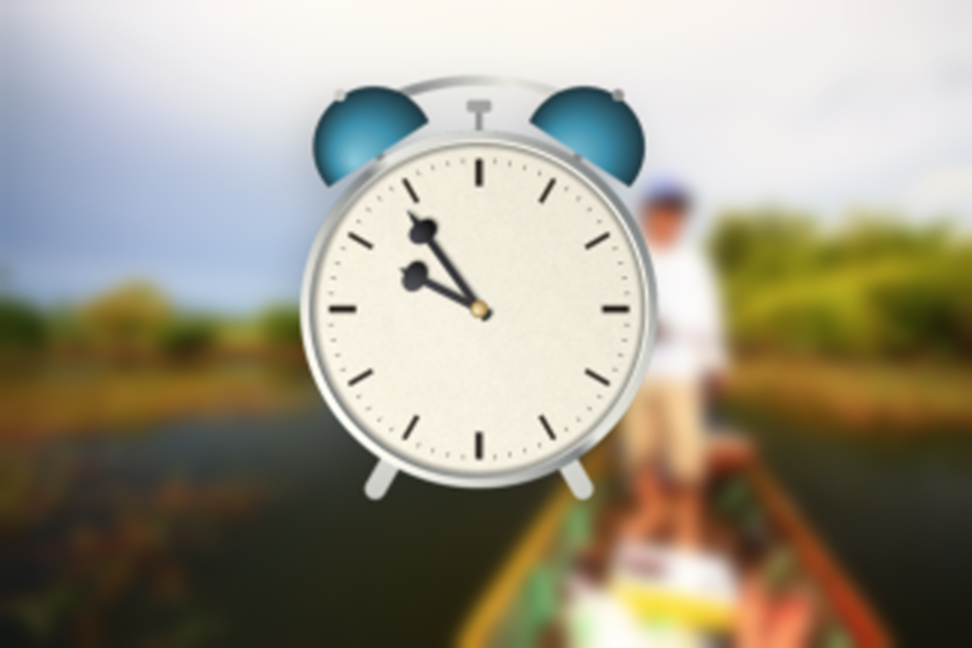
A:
9h54
